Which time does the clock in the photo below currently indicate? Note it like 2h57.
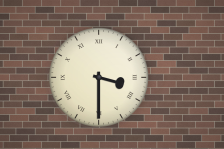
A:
3h30
